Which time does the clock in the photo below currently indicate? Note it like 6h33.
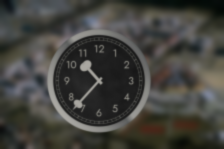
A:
10h37
